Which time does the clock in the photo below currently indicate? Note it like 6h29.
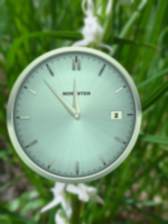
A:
11h53
